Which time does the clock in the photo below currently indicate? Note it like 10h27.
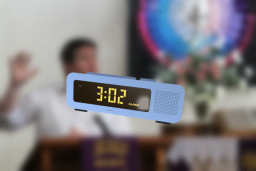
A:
3h02
